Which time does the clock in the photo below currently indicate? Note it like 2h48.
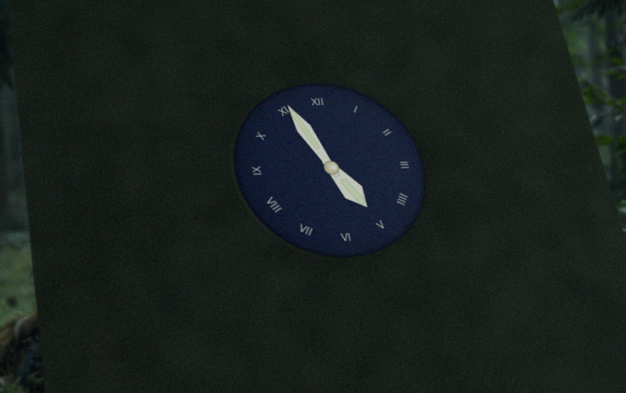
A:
4h56
